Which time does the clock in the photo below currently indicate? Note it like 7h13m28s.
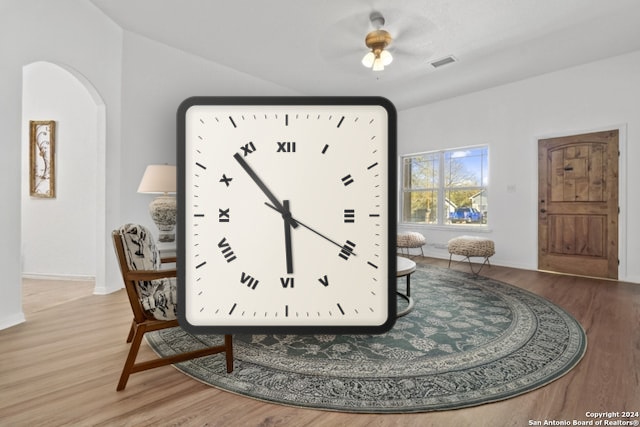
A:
5h53m20s
